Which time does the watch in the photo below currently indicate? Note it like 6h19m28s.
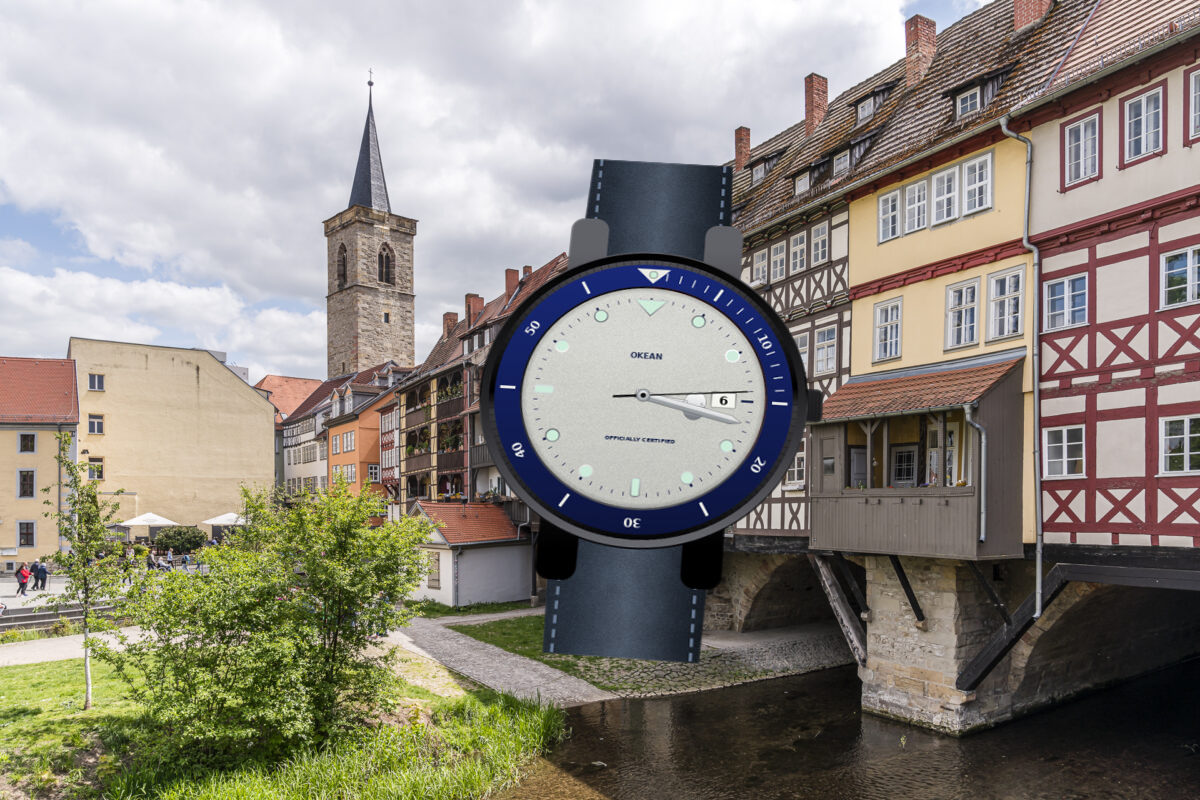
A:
3h17m14s
